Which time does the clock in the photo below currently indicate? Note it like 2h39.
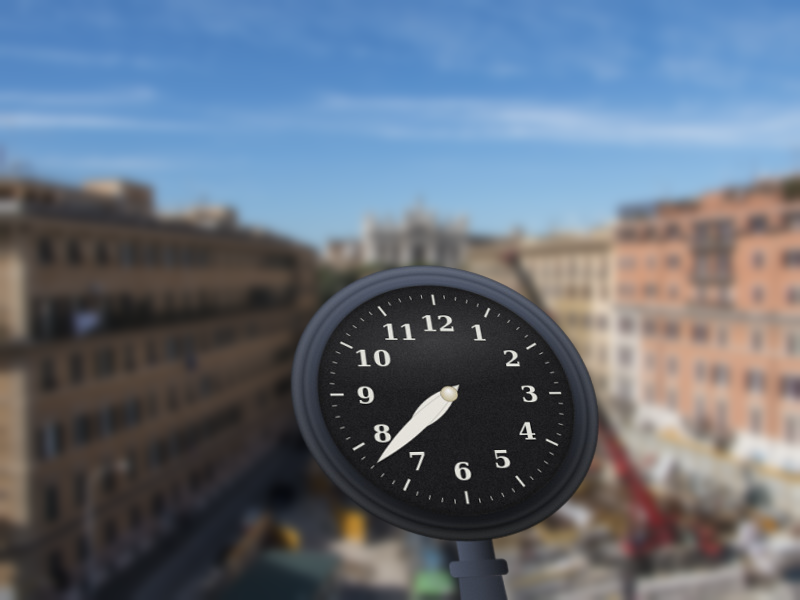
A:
7h38
